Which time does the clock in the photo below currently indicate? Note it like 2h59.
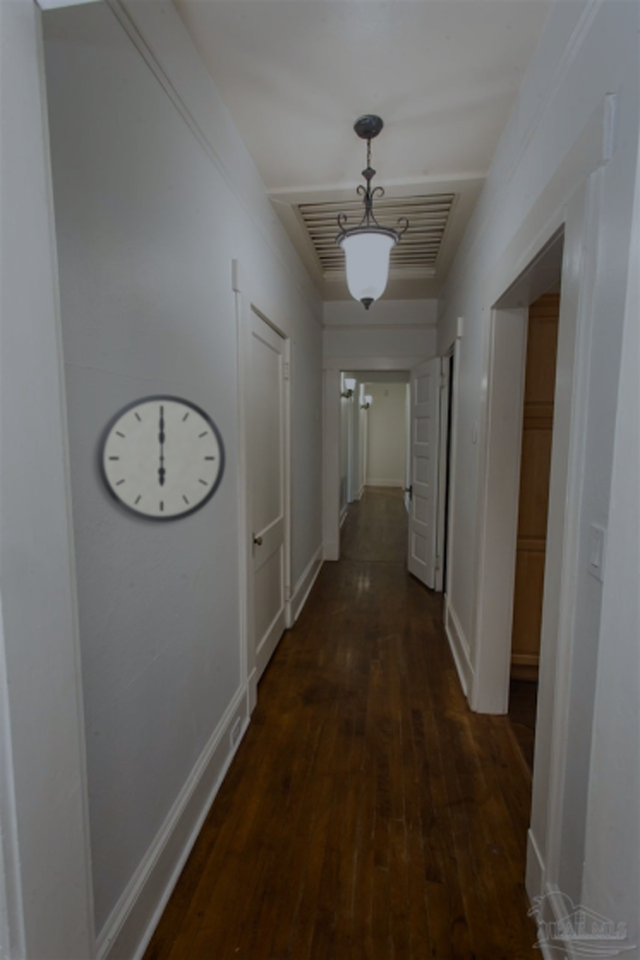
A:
6h00
